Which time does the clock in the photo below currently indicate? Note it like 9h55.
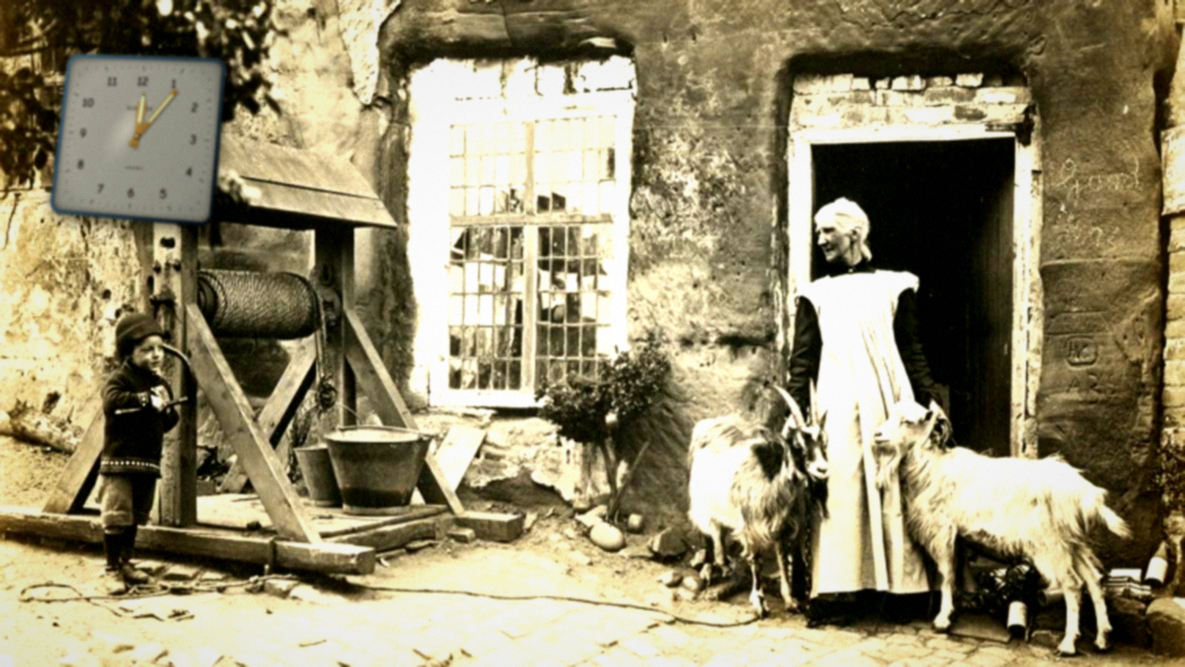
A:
12h06
